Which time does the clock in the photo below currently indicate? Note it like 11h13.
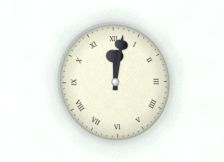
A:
12h02
